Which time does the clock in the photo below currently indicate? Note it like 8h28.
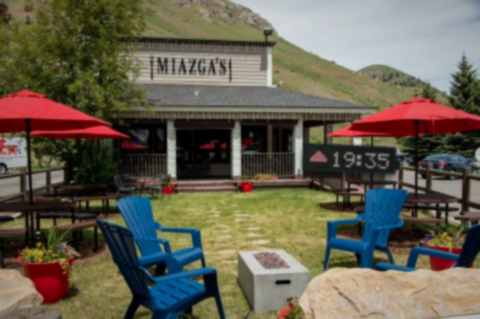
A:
19h35
